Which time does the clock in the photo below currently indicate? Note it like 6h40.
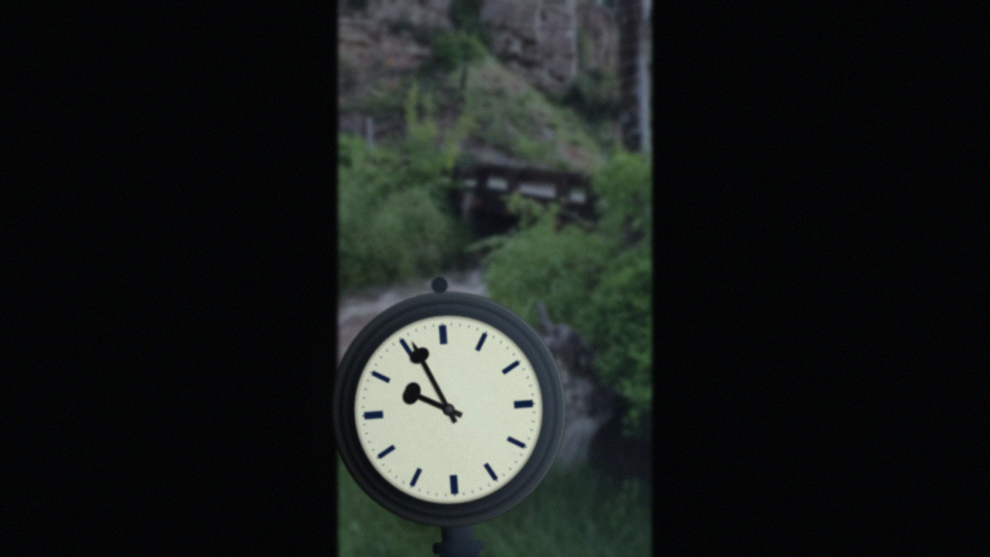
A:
9h56
